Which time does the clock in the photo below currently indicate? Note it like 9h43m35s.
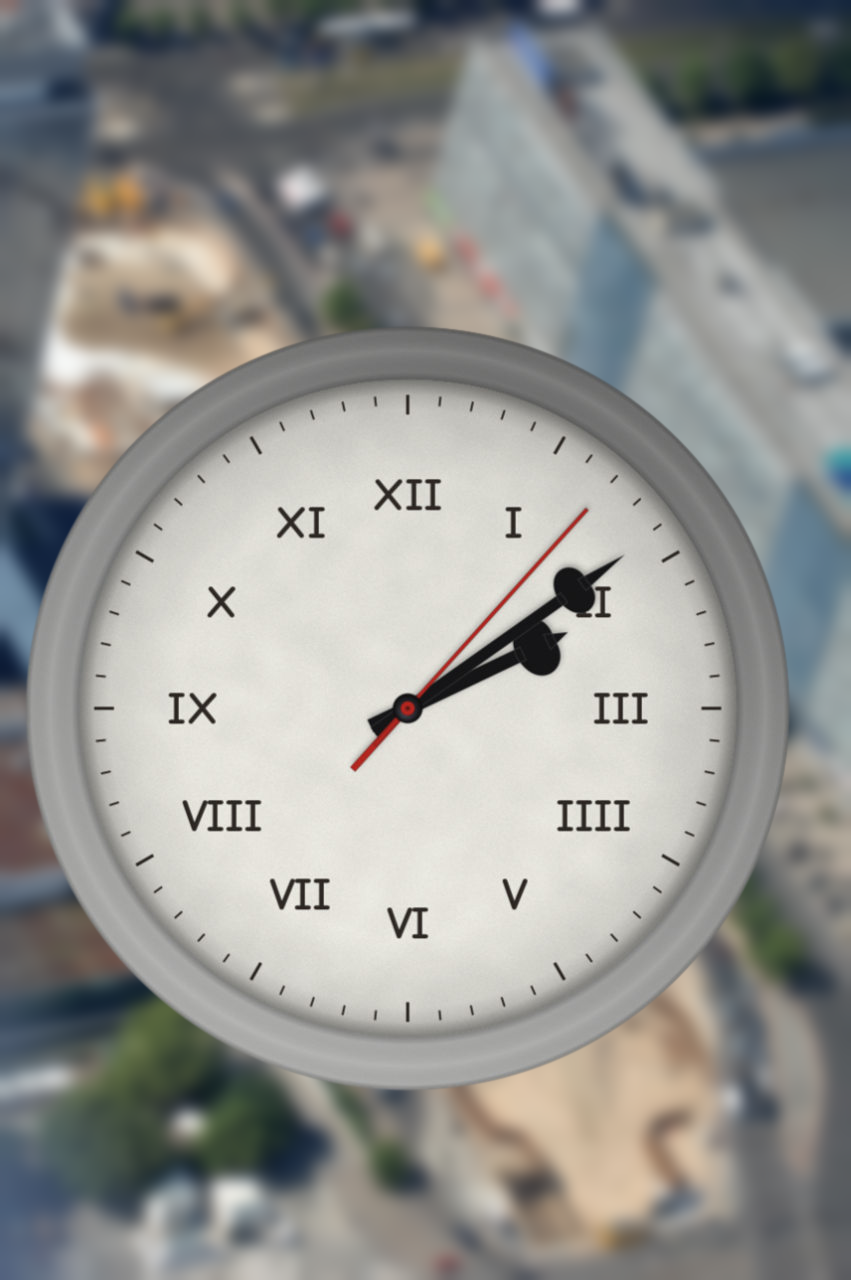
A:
2h09m07s
